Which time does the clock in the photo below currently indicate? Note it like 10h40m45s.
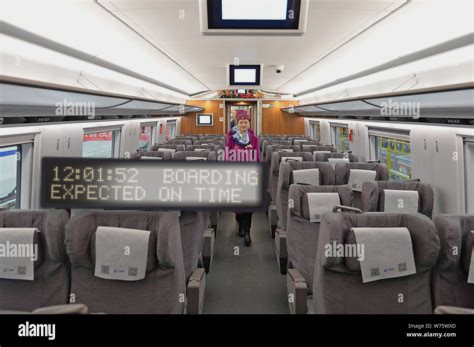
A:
12h01m52s
